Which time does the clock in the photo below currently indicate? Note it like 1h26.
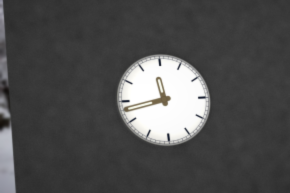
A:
11h43
